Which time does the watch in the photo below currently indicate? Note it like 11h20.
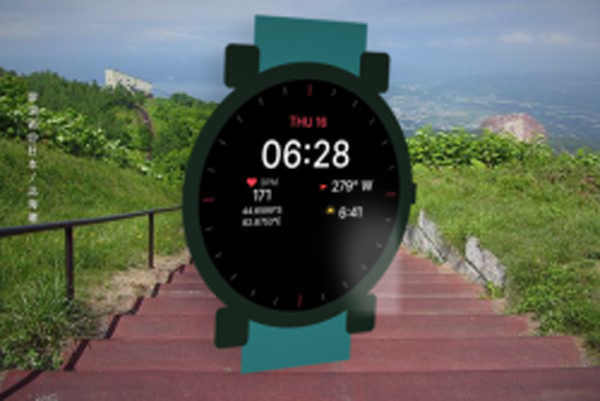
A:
6h28
